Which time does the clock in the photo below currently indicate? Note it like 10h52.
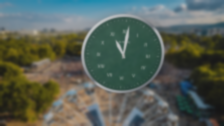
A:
11h01
